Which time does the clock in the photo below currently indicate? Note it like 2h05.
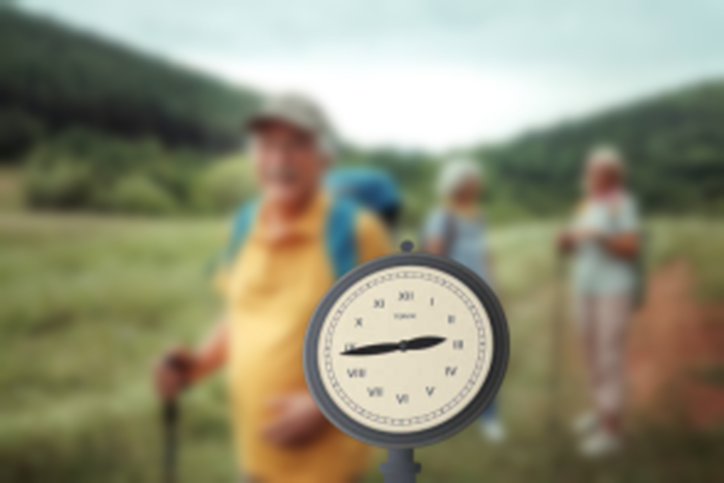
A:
2h44
